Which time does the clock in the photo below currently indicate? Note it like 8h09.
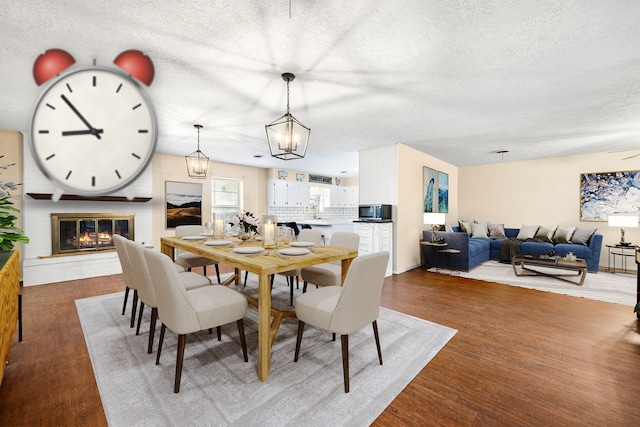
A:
8h53
